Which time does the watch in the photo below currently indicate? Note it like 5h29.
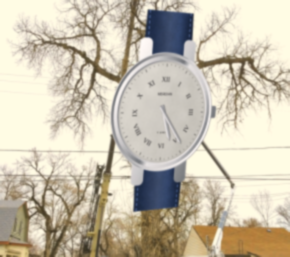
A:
5h24
